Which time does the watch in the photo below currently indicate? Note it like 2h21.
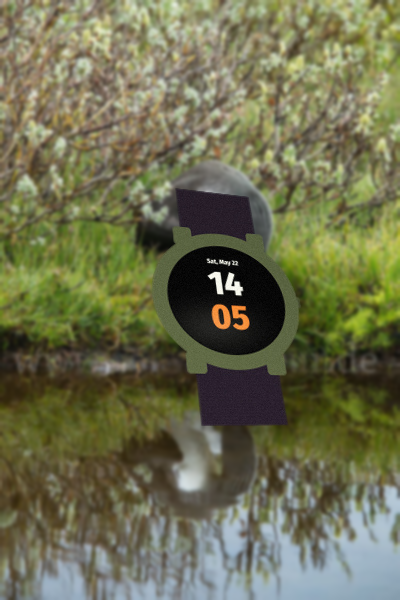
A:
14h05
